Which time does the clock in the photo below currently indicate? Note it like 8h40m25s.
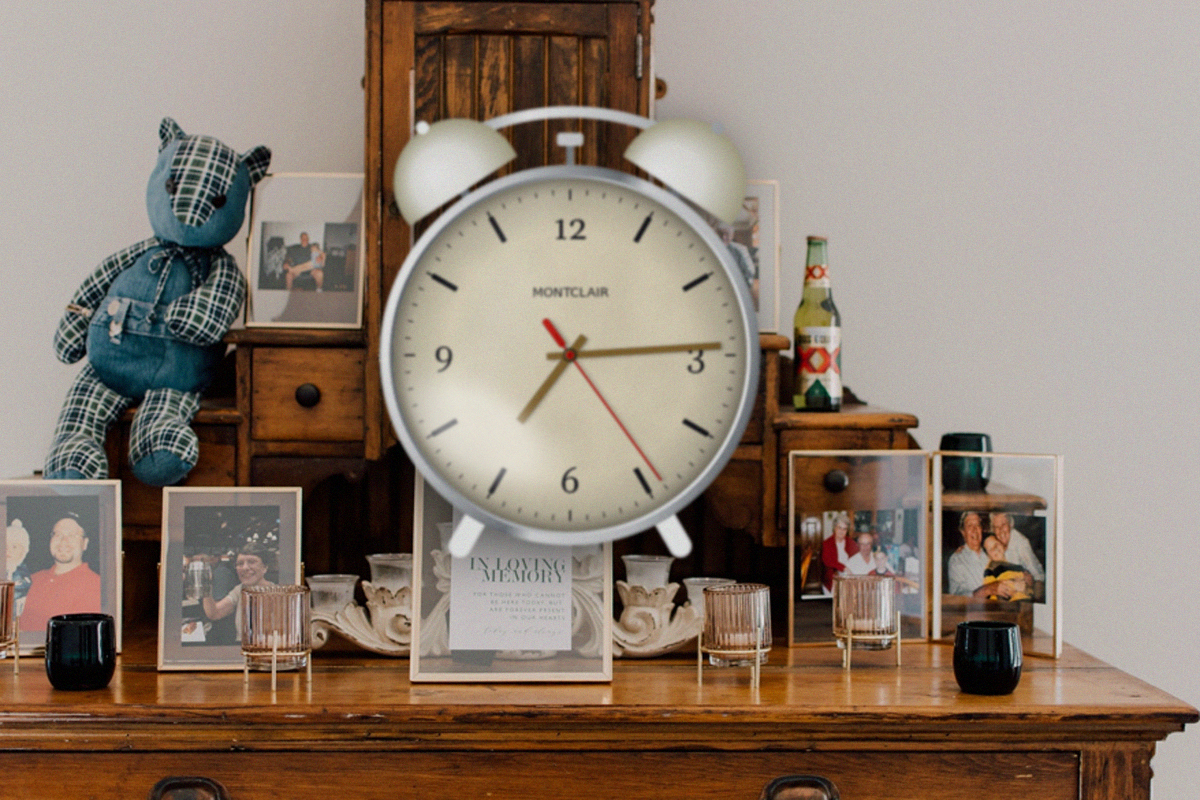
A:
7h14m24s
